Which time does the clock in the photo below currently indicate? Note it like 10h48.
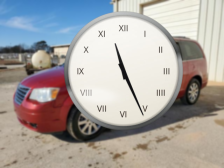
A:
11h26
